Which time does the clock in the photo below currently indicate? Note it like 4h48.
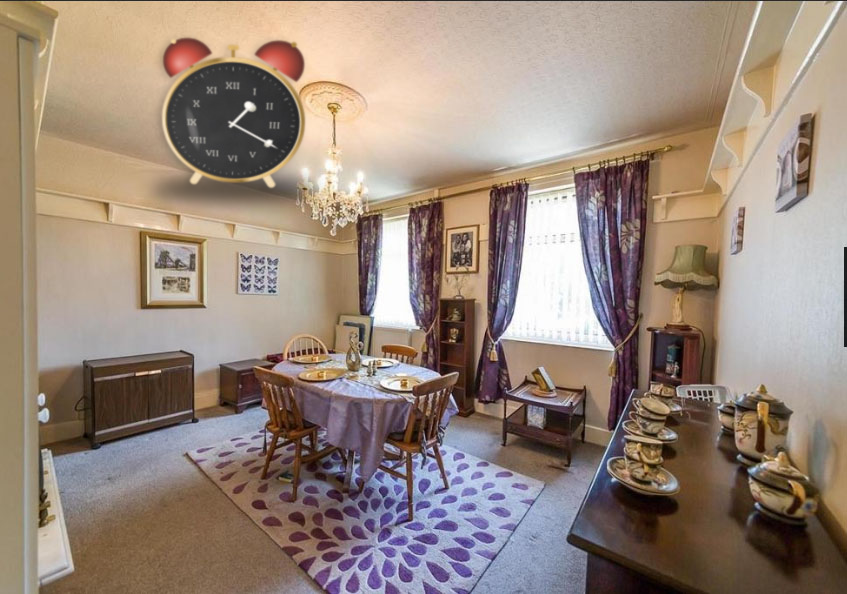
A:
1h20
